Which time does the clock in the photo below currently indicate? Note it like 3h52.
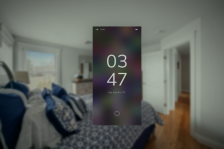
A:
3h47
